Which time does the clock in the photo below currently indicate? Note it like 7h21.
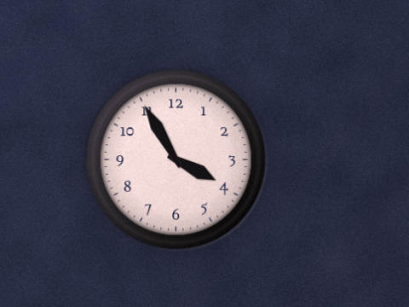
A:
3h55
